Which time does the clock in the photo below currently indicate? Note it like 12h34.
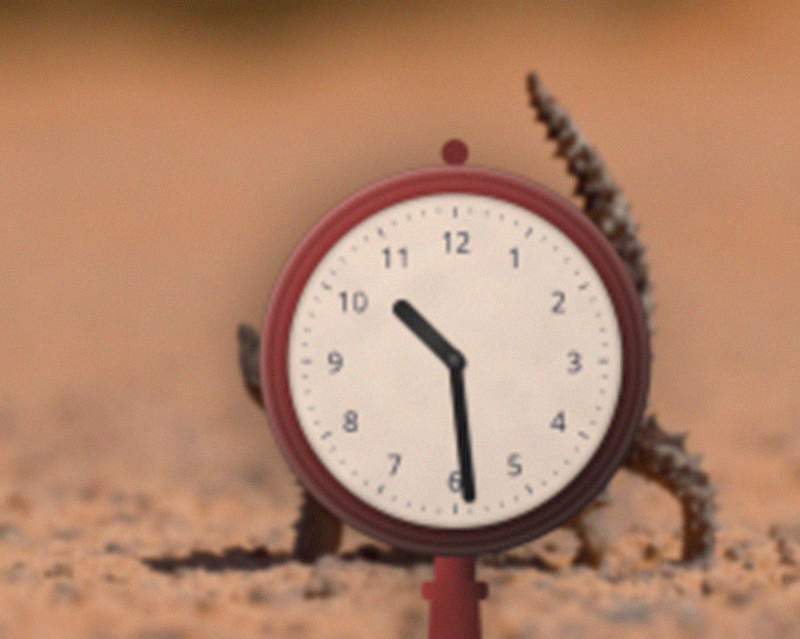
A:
10h29
